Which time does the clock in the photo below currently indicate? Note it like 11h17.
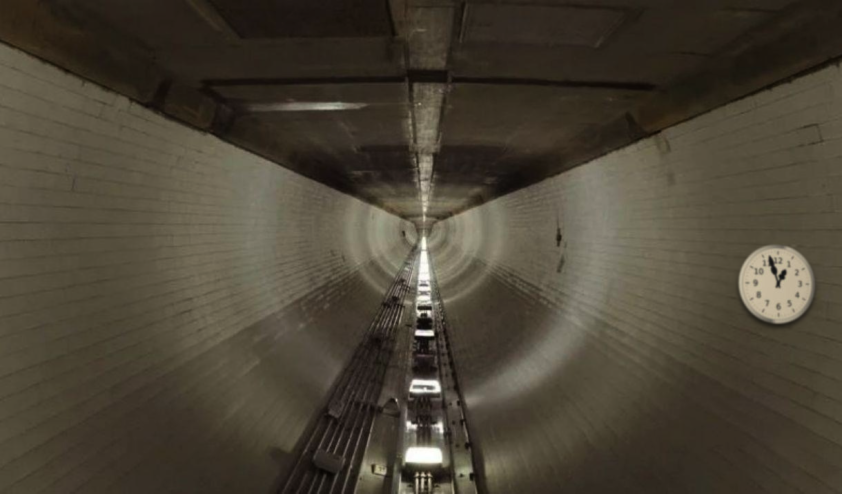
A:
12h57
